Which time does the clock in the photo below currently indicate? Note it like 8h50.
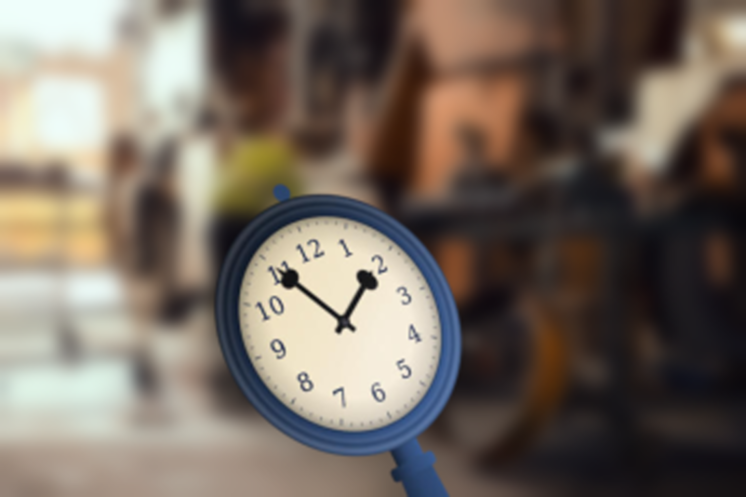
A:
1h55
